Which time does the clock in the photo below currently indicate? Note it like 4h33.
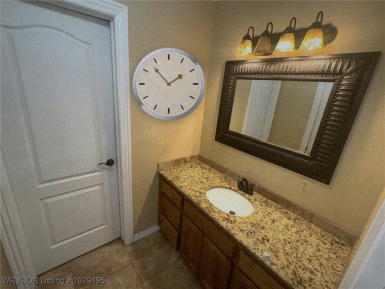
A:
1h53
